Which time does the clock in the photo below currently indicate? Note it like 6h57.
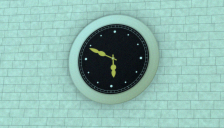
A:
5h49
